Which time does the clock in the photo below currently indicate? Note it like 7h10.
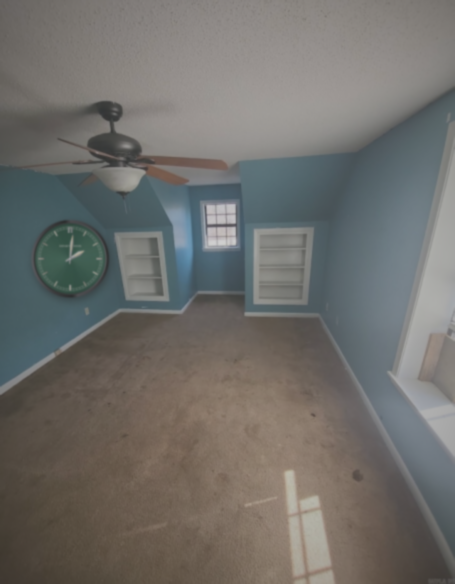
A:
2h01
